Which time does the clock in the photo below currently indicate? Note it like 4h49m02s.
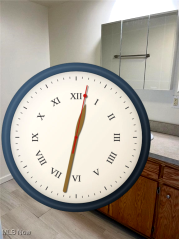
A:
12h32m02s
